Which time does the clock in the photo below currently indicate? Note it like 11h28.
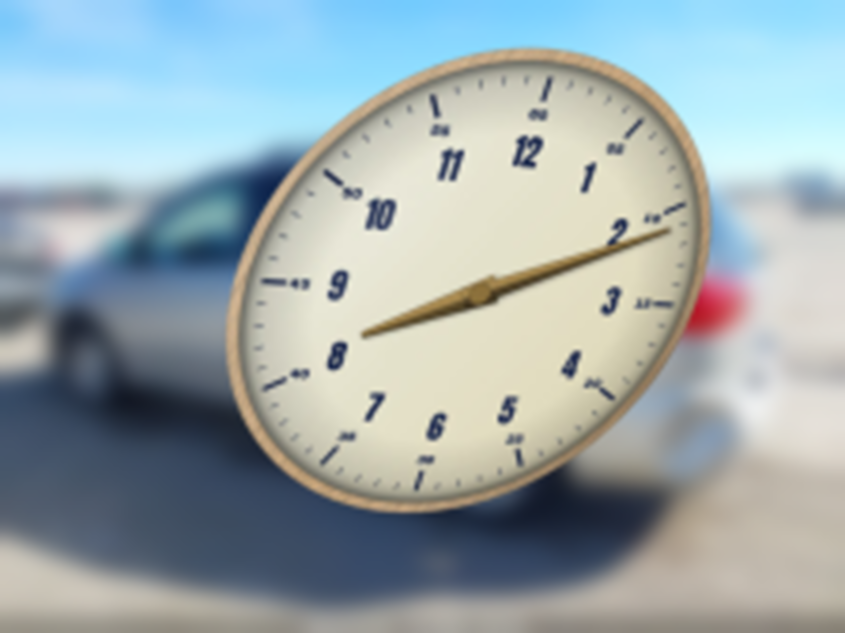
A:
8h11
